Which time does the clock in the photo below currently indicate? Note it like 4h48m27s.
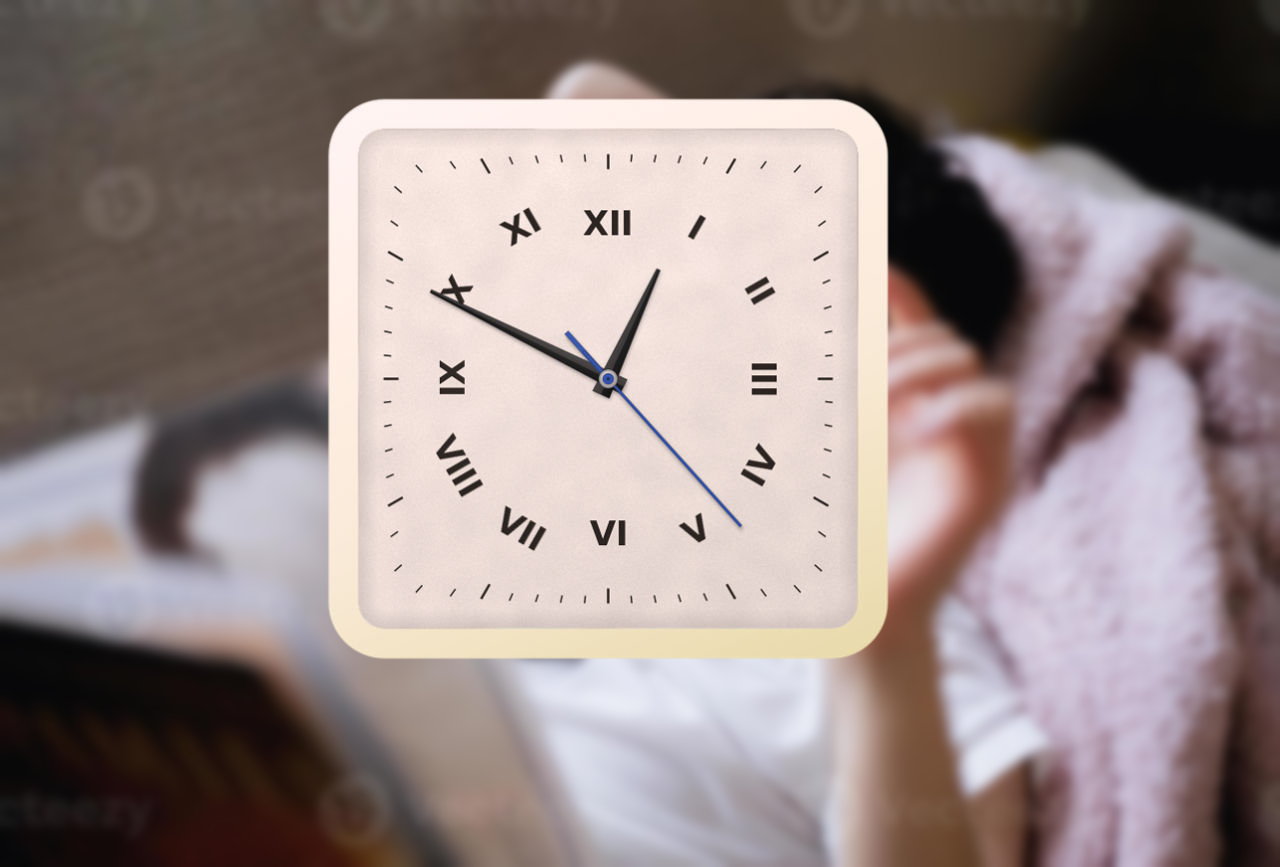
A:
12h49m23s
